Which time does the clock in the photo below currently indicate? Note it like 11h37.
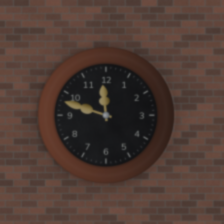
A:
11h48
